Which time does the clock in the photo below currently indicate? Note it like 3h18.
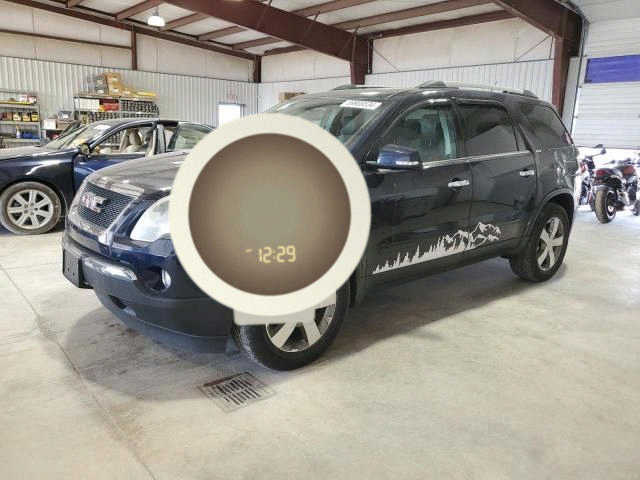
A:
12h29
